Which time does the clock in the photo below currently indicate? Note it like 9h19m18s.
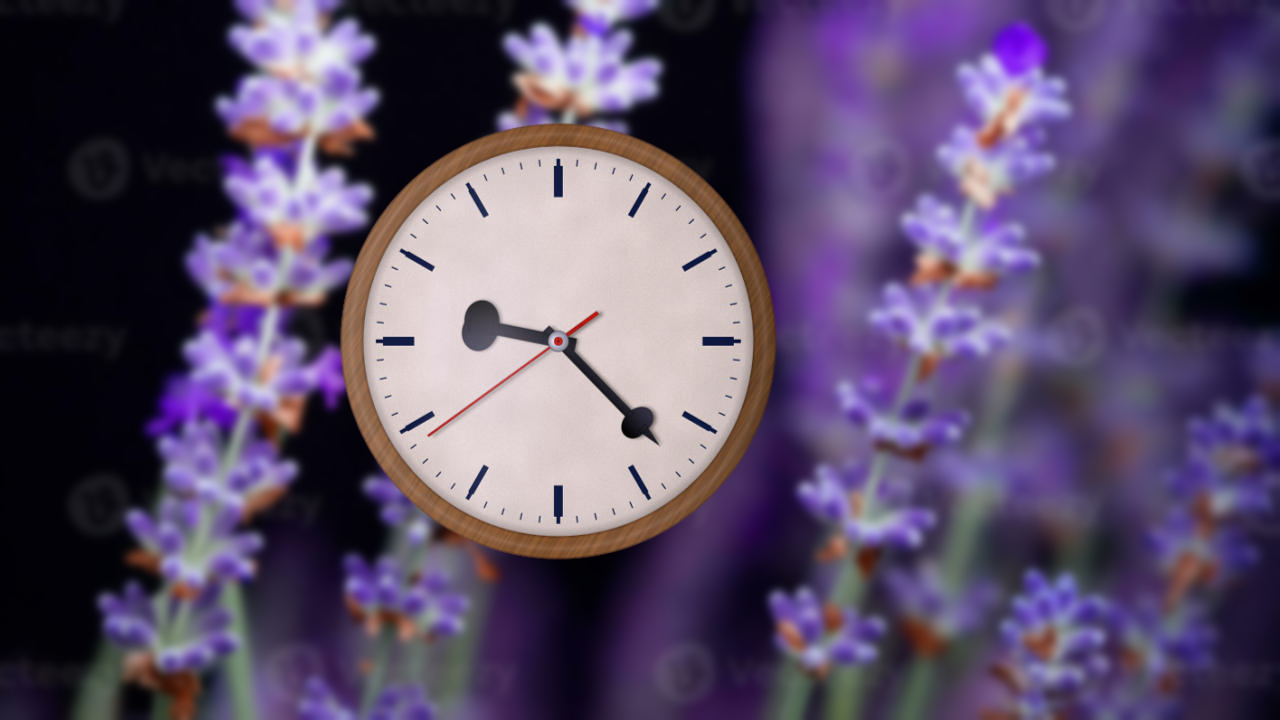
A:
9h22m39s
